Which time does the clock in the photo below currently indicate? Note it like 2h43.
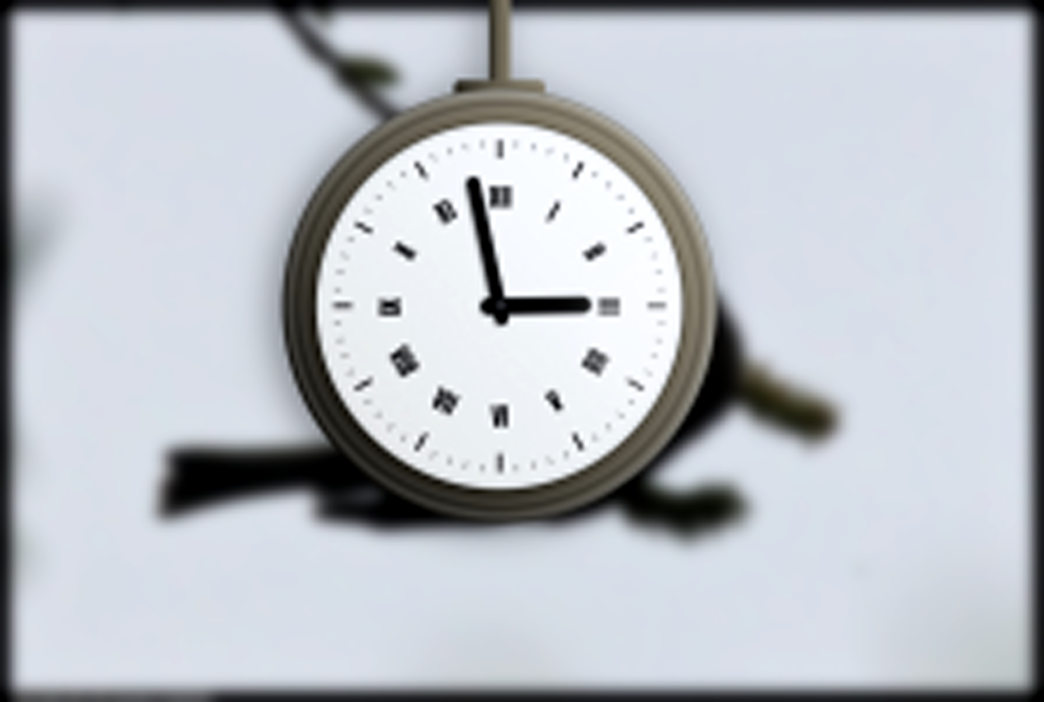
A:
2h58
